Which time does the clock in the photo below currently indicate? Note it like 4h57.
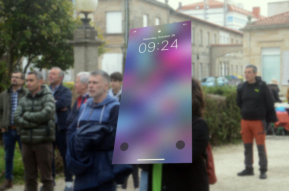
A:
9h24
